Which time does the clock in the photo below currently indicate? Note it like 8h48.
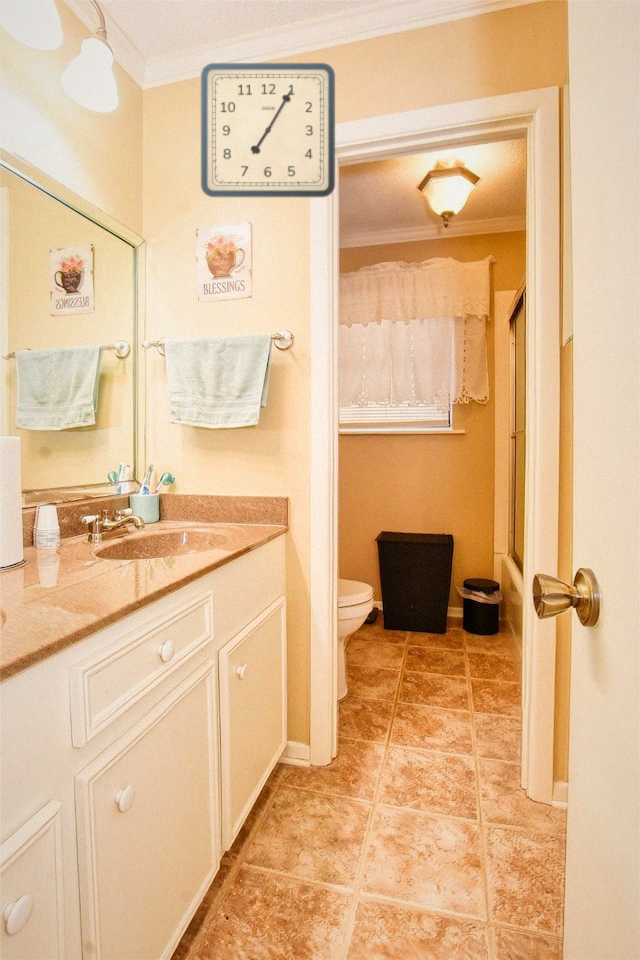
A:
7h05
